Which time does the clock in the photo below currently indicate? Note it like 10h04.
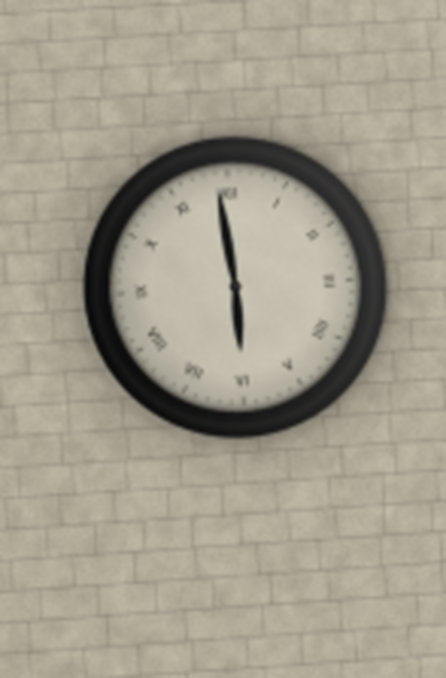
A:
5h59
